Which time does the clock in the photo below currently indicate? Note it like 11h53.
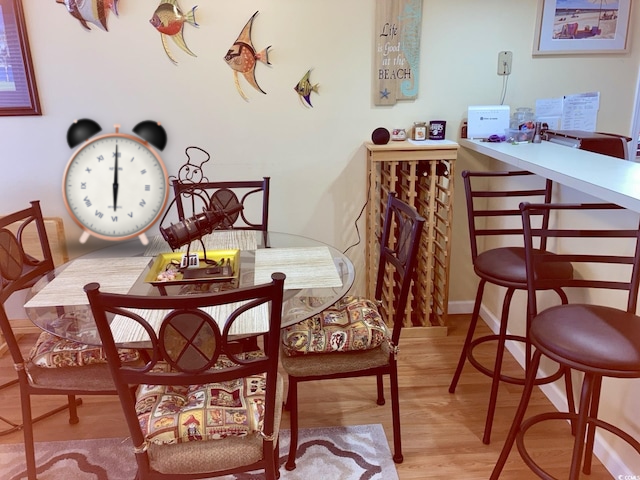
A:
6h00
